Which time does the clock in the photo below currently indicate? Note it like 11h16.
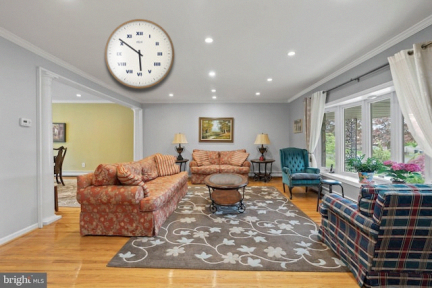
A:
5h51
